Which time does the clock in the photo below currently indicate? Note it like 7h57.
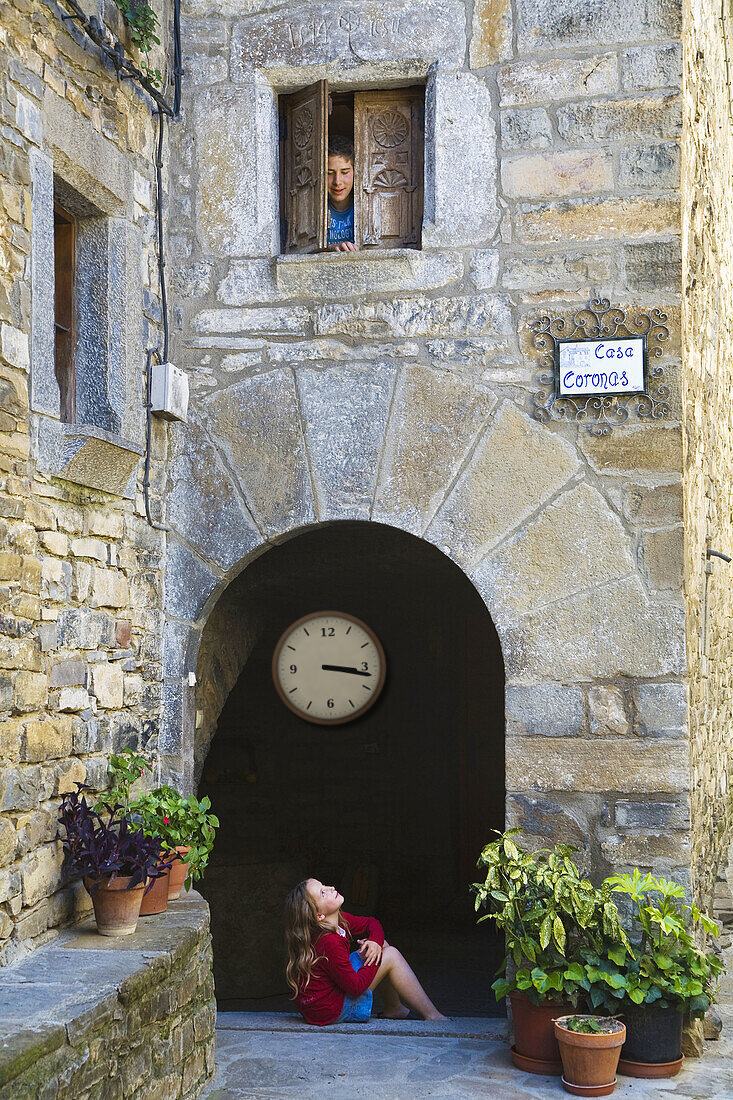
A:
3h17
